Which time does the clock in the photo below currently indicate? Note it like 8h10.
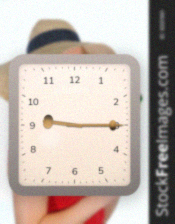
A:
9h15
